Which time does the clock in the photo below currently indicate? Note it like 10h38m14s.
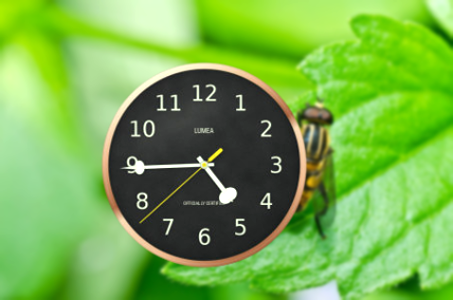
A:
4h44m38s
